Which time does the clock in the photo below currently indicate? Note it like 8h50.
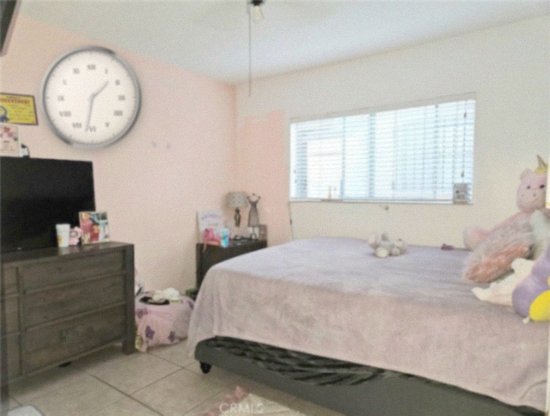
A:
1h32
